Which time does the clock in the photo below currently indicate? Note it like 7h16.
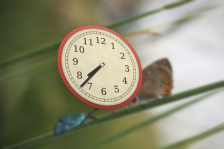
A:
7h37
